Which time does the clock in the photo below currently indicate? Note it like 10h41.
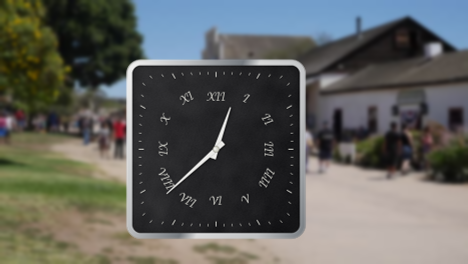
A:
12h38
